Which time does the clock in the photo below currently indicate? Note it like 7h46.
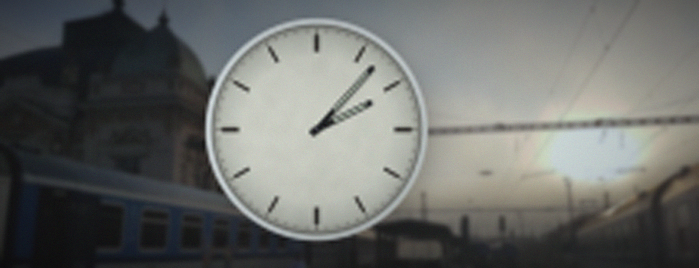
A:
2h07
